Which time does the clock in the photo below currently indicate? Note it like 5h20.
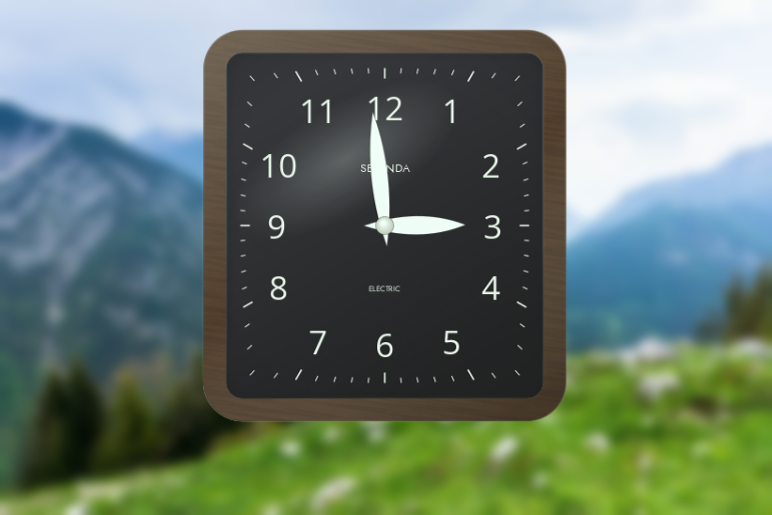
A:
2h59
